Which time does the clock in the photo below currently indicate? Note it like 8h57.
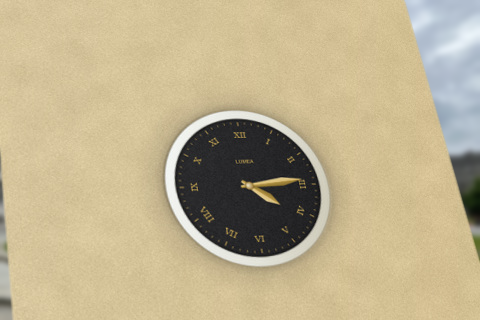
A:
4h14
